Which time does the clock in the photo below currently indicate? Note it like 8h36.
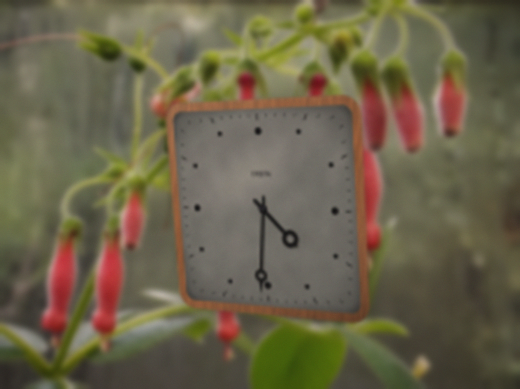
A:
4h31
